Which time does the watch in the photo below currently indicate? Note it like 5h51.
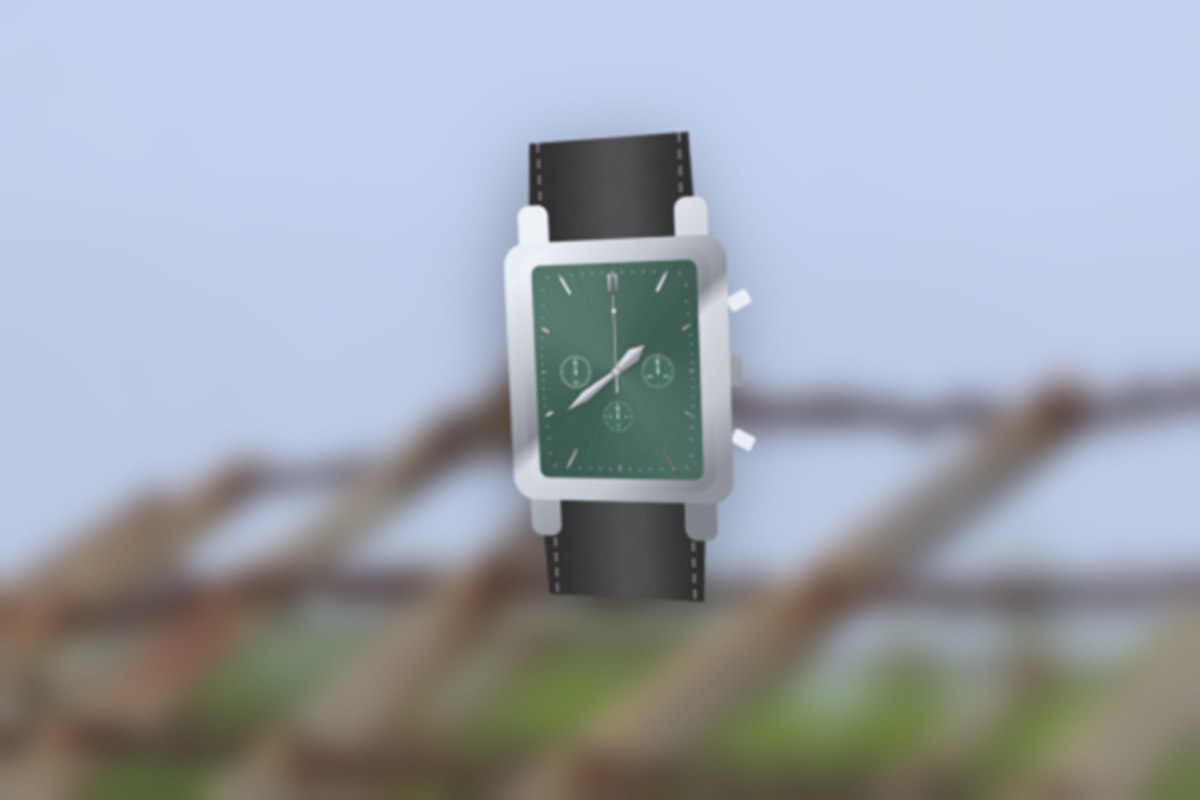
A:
1h39
